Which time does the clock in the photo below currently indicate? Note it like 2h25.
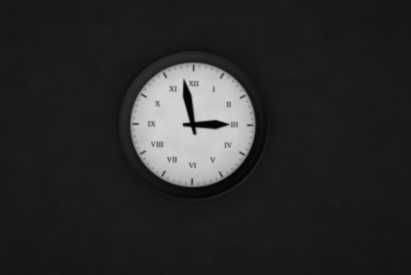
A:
2h58
